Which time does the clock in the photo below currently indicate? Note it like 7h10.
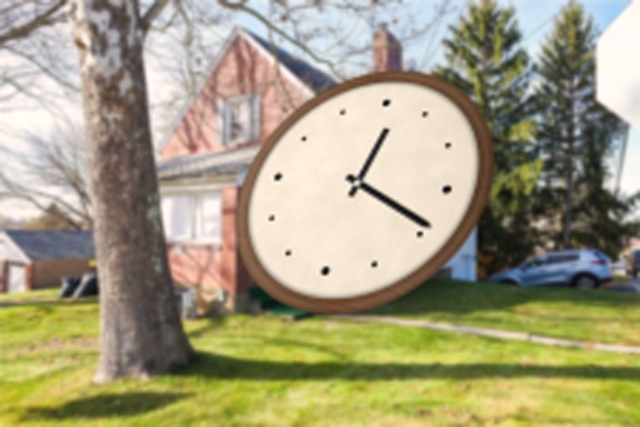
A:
12h19
